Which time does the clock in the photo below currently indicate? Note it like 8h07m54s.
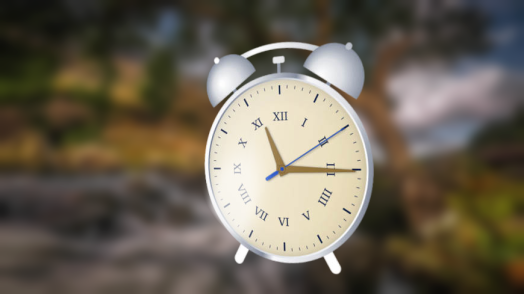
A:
11h15m10s
